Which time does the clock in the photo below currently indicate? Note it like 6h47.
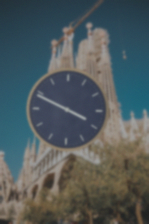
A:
3h49
